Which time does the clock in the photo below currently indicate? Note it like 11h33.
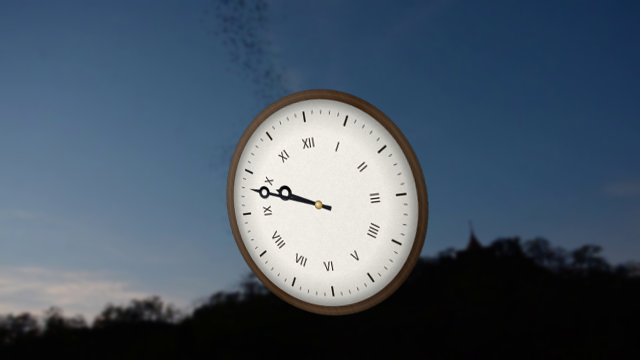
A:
9h48
